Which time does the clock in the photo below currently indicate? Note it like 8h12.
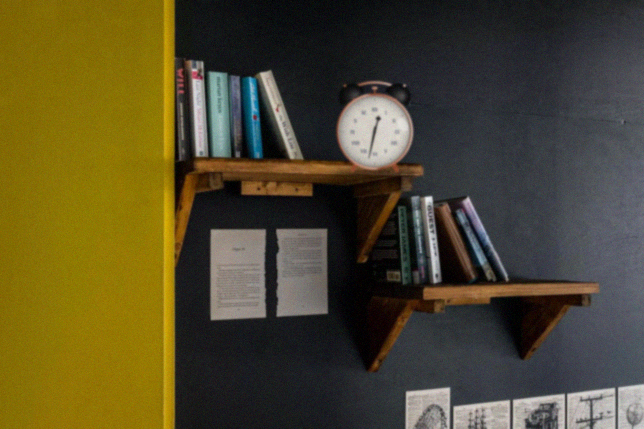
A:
12h32
